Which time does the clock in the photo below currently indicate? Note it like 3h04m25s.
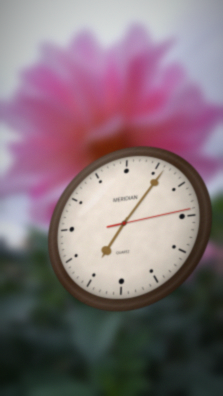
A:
7h06m14s
